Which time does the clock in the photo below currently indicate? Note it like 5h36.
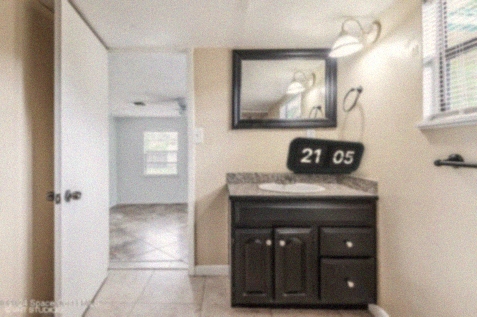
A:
21h05
